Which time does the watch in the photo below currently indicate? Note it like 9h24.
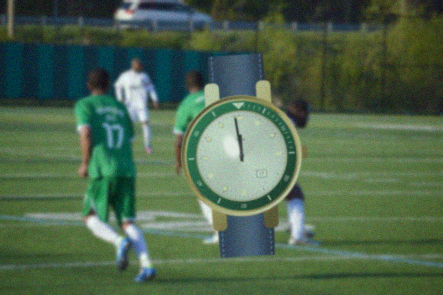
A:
11h59
